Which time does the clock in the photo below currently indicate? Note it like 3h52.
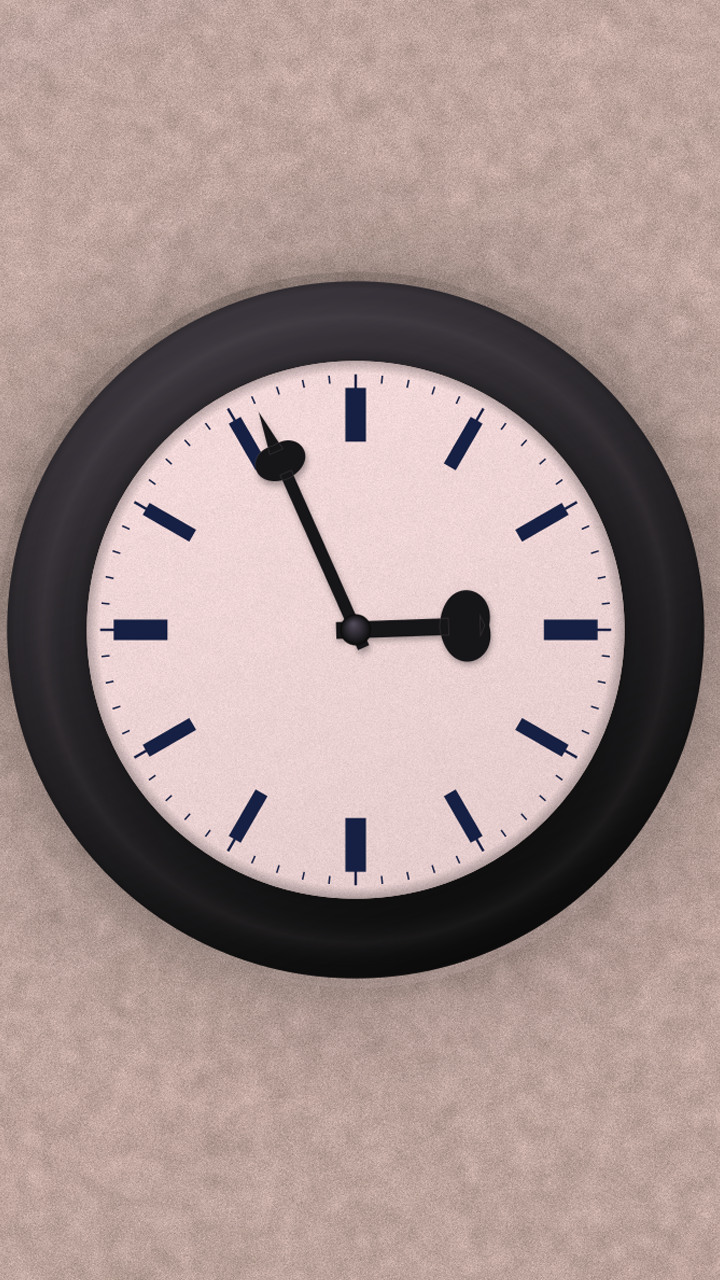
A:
2h56
